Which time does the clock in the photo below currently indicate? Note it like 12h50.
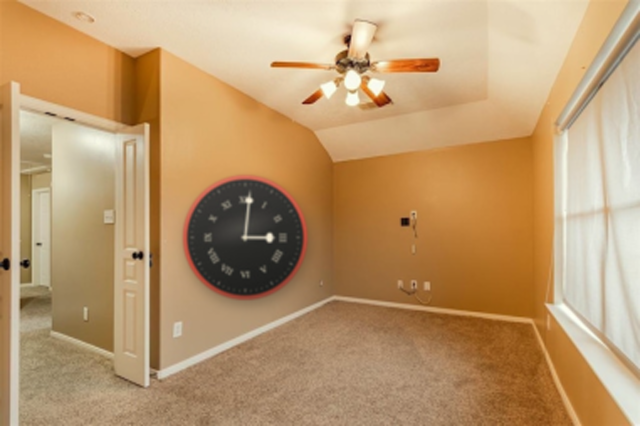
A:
3h01
